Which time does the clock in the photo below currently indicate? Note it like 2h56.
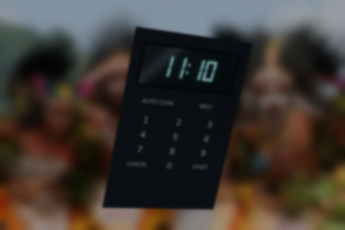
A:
11h10
